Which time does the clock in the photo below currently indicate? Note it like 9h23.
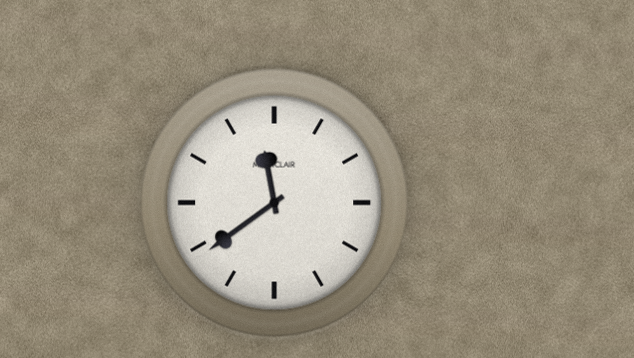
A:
11h39
